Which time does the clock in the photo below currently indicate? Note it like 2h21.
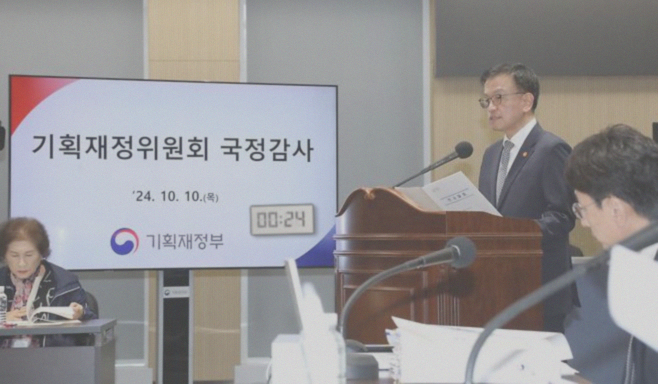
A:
0h24
